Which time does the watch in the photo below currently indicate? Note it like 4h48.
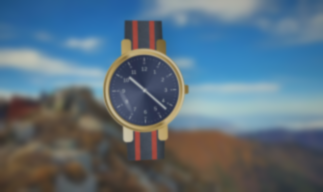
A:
10h22
